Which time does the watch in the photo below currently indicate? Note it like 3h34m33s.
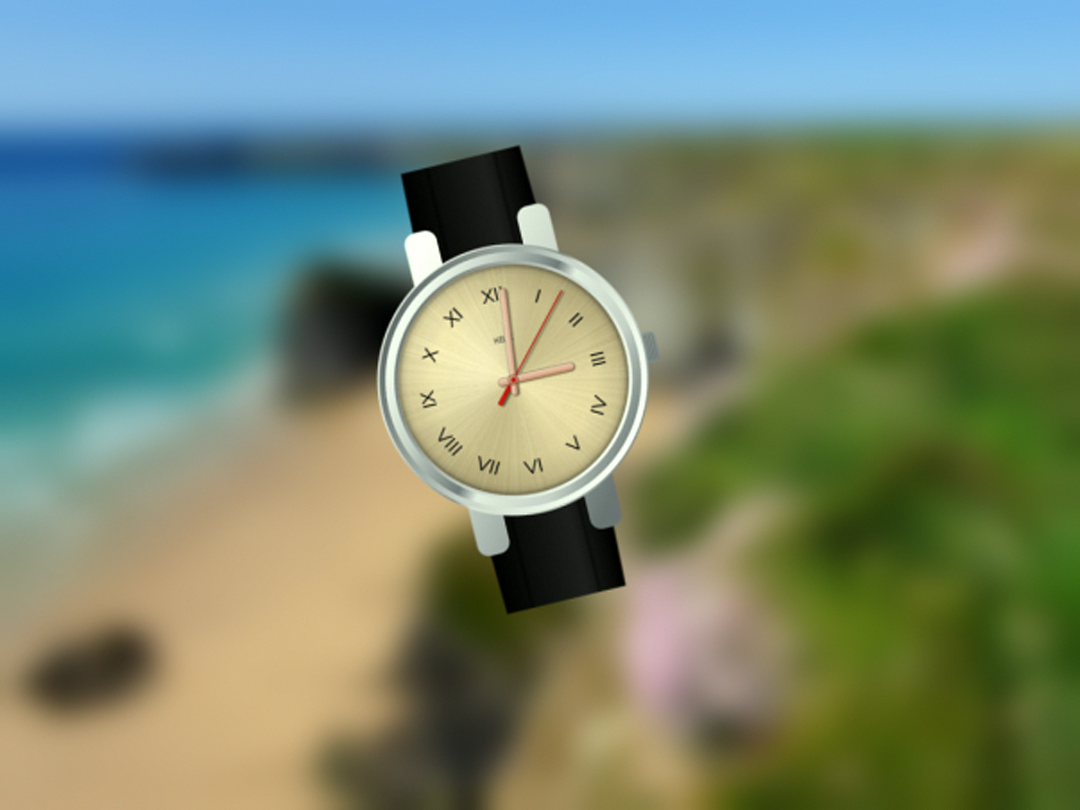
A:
3h01m07s
